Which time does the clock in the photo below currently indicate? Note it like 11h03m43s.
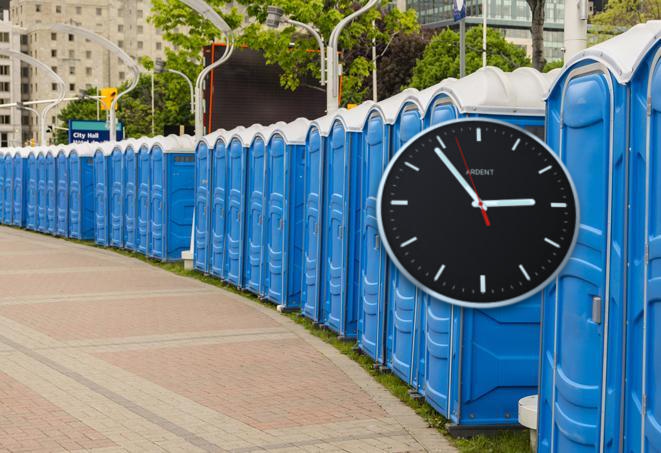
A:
2h53m57s
